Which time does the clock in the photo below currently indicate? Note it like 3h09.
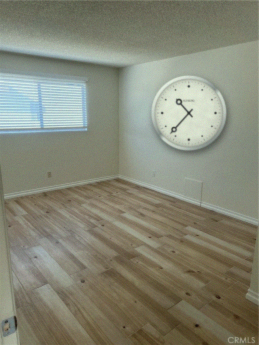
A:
10h37
